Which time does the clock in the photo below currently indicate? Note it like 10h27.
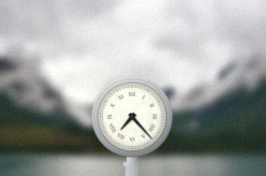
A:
7h23
